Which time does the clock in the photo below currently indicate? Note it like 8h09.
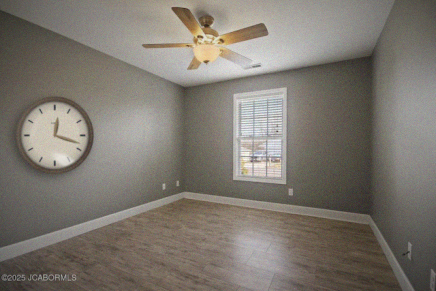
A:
12h18
